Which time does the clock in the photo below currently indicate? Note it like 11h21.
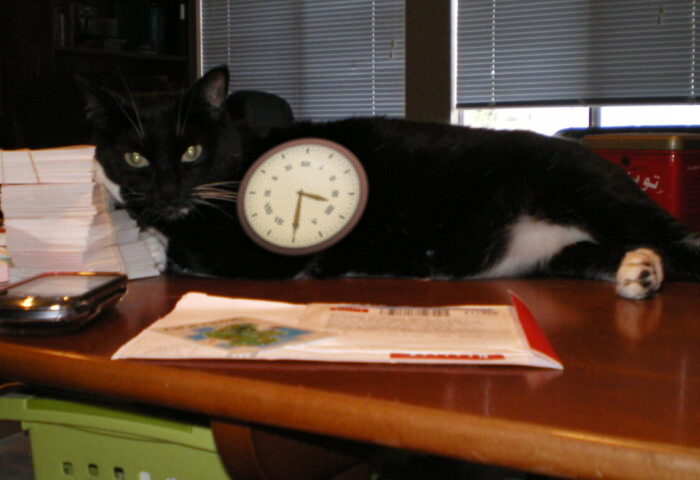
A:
3h30
